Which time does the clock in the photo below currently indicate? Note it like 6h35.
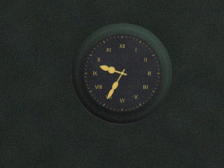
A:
9h35
